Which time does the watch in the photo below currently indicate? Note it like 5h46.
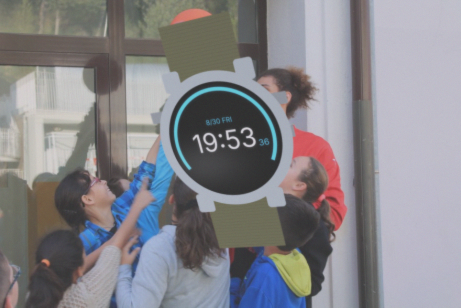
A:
19h53
